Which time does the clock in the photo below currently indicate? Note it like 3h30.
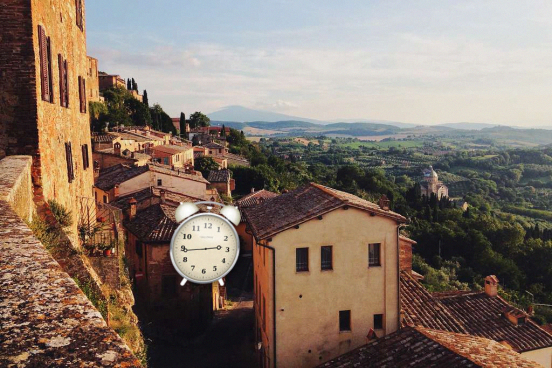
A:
2h44
